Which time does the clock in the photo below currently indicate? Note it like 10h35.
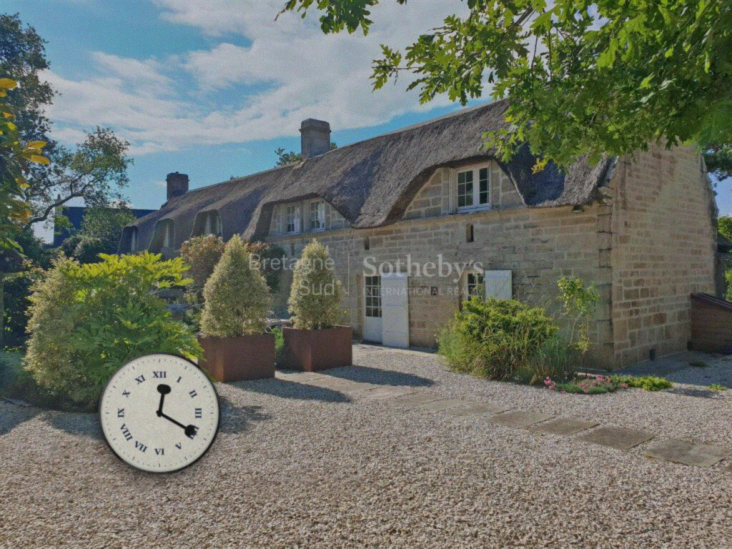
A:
12h20
